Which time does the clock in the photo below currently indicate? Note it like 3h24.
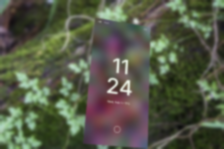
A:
11h24
